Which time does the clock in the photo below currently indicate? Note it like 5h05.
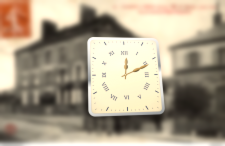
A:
12h11
